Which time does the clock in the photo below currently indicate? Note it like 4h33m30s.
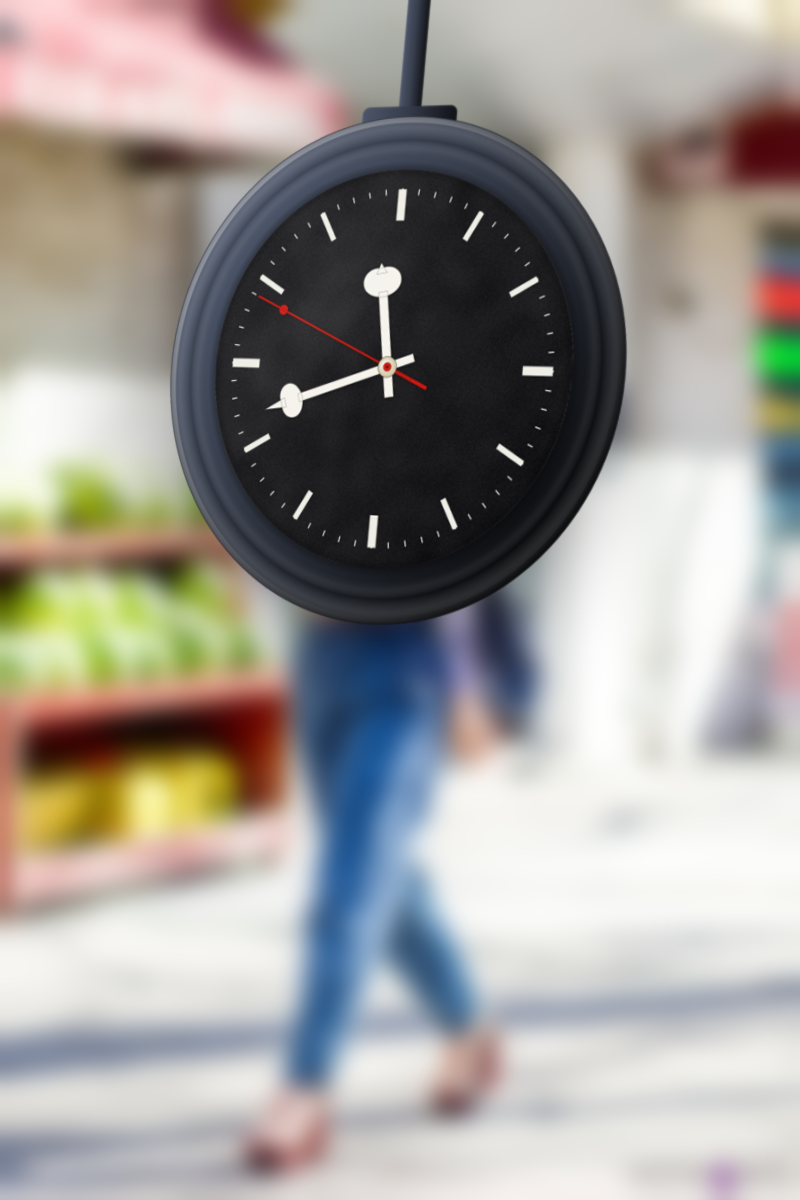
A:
11h41m49s
